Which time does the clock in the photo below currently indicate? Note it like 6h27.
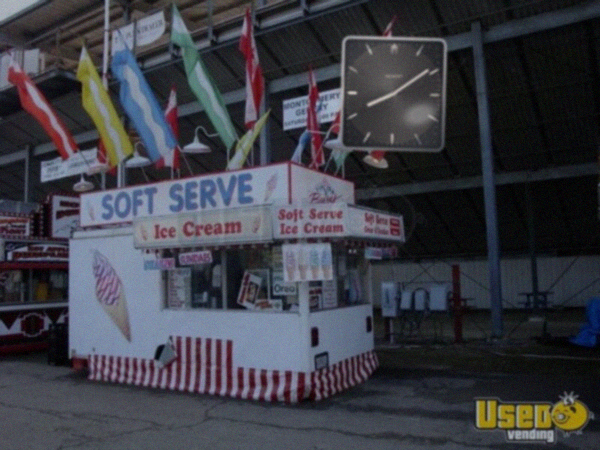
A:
8h09
